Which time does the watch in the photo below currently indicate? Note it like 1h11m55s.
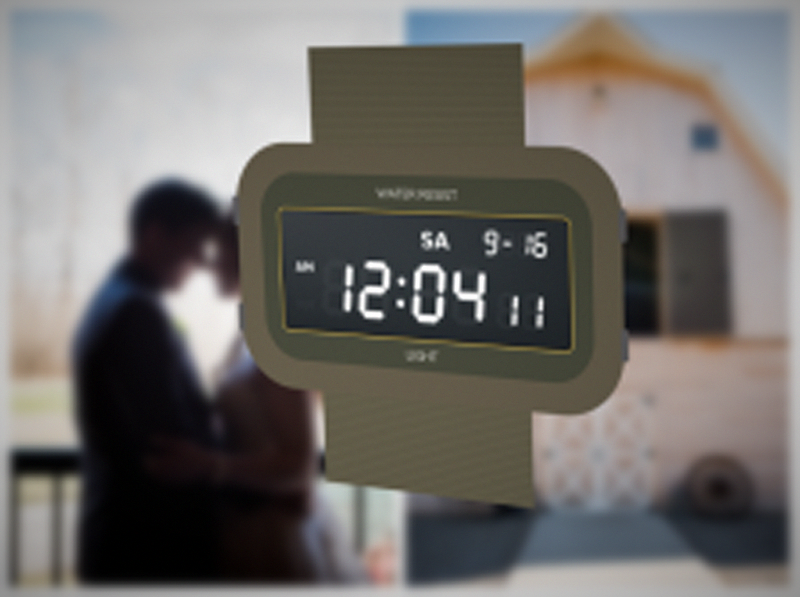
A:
12h04m11s
